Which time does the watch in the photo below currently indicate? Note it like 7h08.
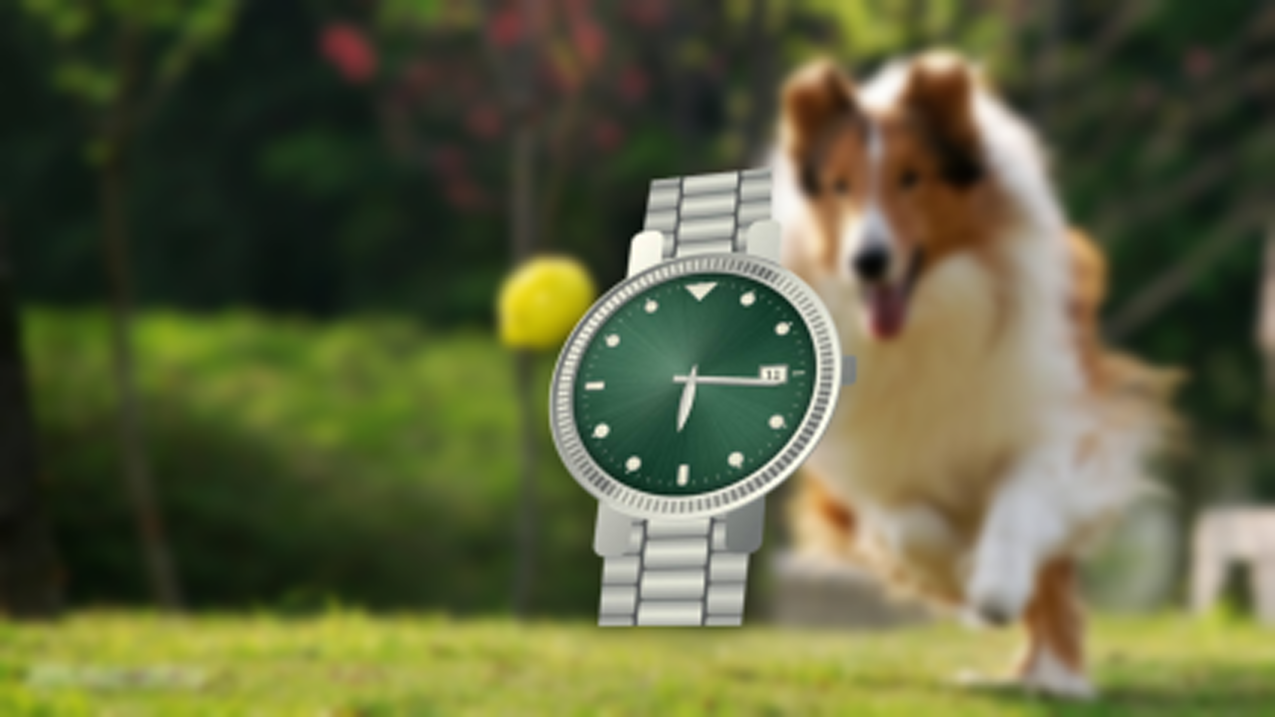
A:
6h16
